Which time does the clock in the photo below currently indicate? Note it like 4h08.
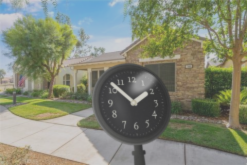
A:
1h52
